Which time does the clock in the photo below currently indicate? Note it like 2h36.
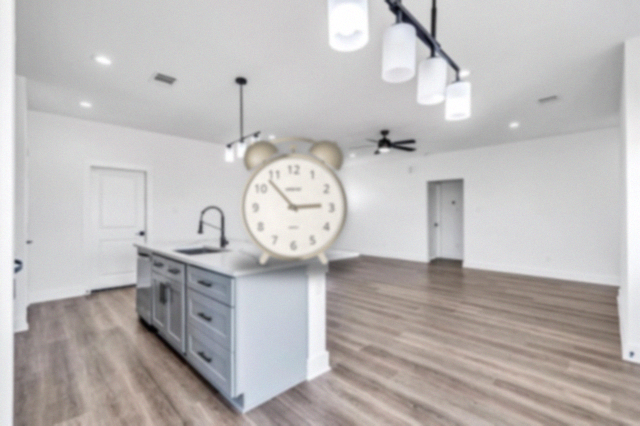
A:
2h53
